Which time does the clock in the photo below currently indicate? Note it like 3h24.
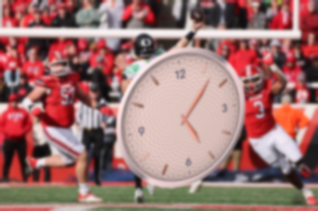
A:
5h07
